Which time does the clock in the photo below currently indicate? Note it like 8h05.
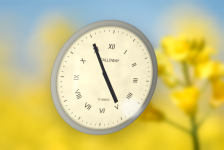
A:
4h55
